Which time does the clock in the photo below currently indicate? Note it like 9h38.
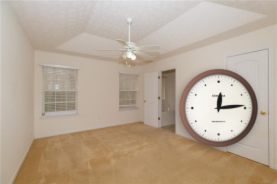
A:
12h14
